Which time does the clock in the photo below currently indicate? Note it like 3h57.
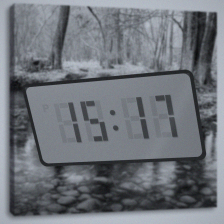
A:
15h17
